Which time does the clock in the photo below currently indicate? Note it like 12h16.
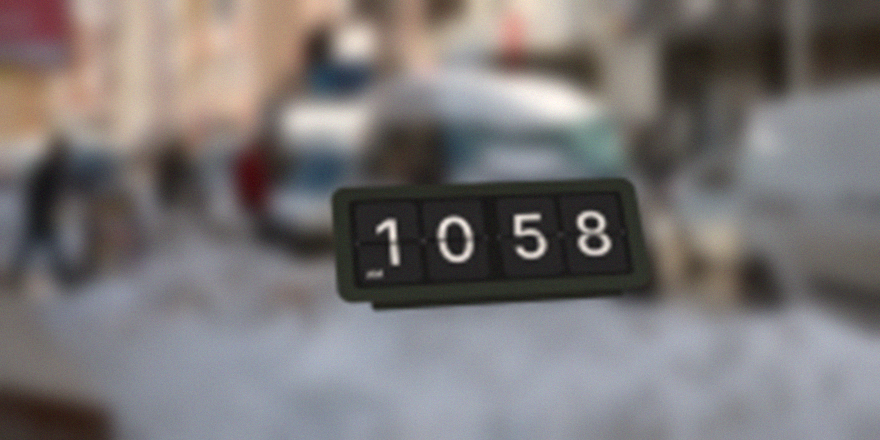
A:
10h58
